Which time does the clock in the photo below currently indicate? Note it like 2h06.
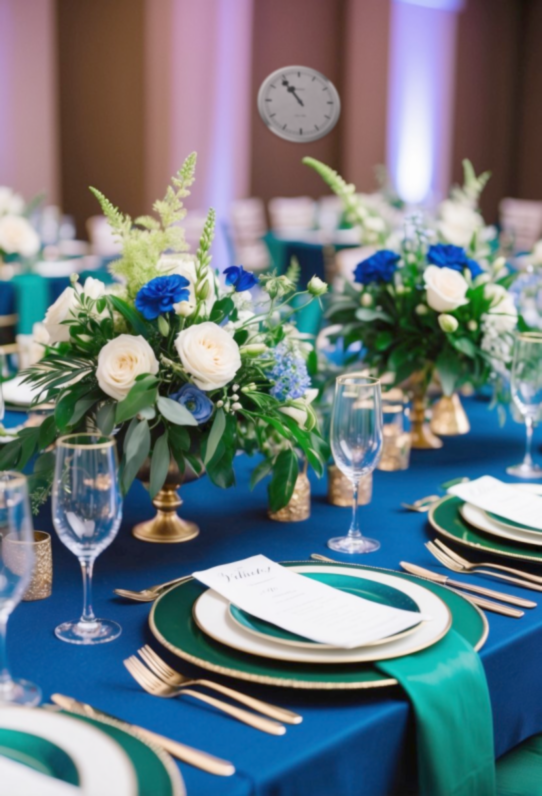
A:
10h54
